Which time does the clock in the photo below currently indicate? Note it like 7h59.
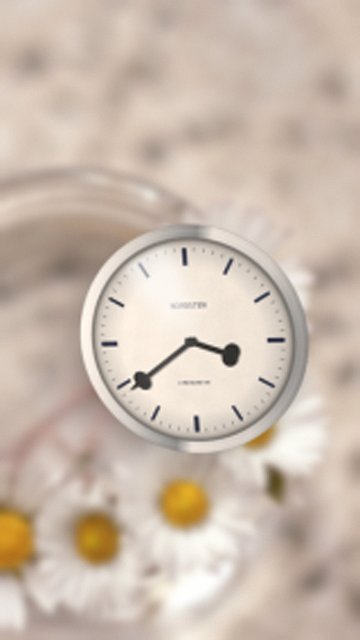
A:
3h39
